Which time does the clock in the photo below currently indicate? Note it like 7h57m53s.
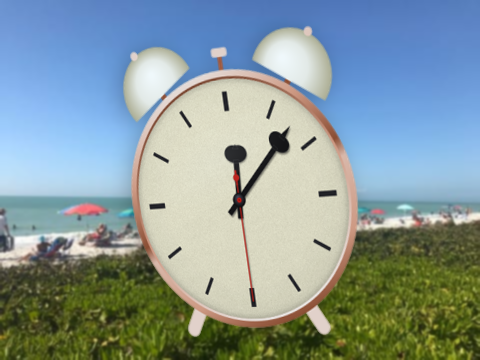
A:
12h07m30s
